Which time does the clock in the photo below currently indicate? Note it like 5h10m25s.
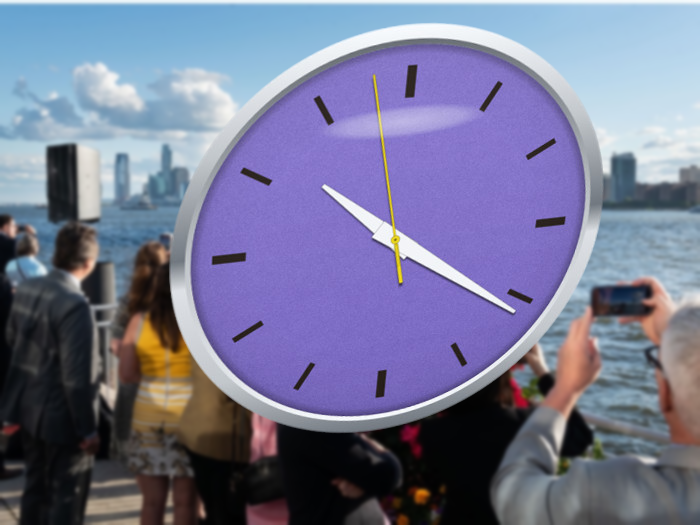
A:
10h20m58s
